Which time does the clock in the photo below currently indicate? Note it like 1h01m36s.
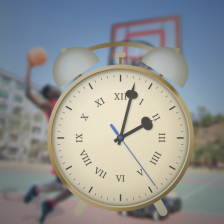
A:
2h02m24s
